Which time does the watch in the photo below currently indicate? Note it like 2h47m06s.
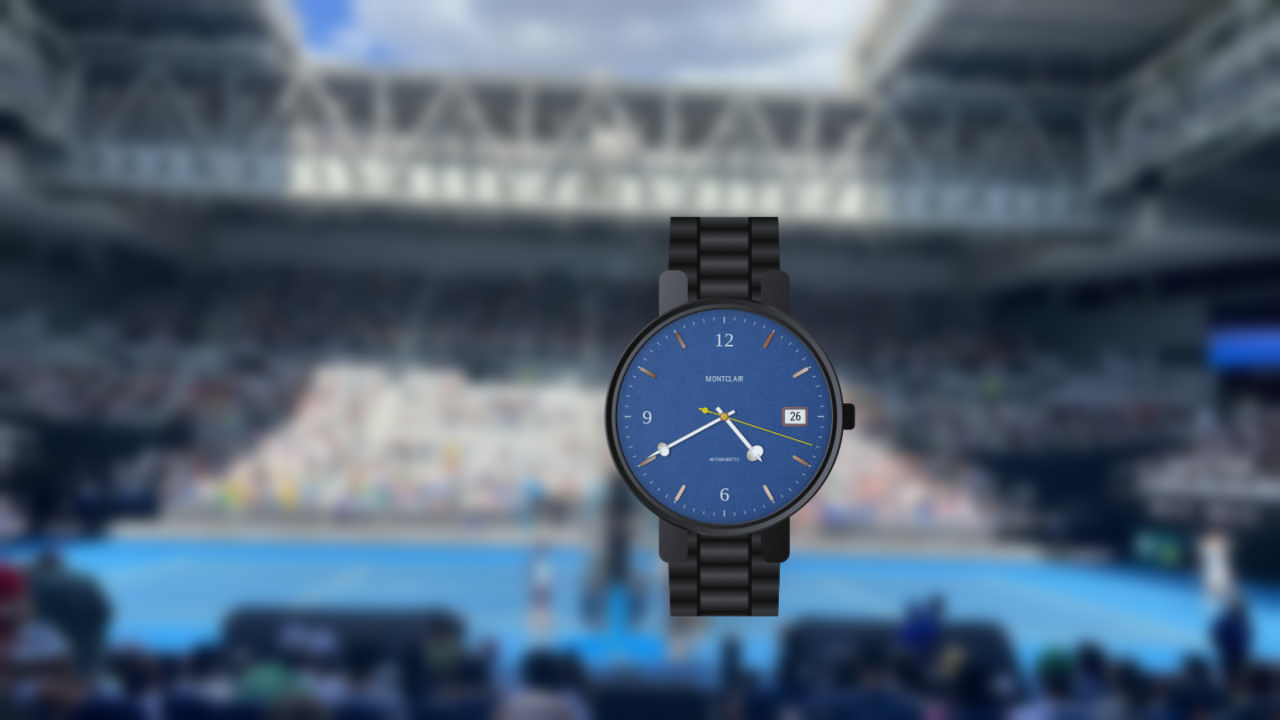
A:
4h40m18s
